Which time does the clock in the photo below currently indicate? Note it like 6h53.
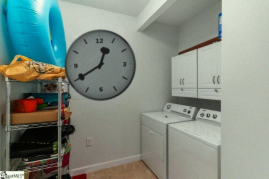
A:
12h40
